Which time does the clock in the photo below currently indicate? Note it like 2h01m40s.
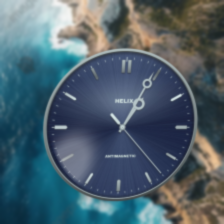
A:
1h04m23s
